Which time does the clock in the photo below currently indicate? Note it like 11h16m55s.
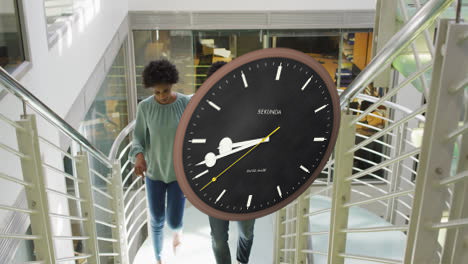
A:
8h41m38s
